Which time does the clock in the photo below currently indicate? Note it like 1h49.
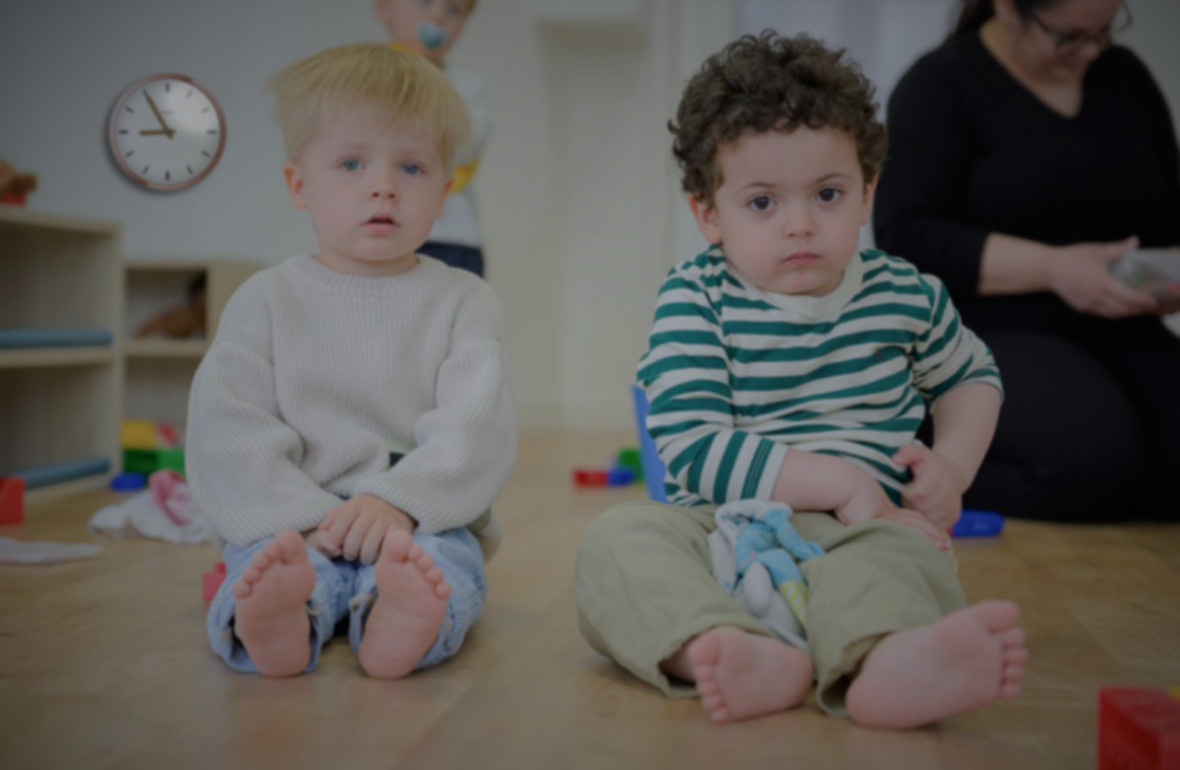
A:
8h55
